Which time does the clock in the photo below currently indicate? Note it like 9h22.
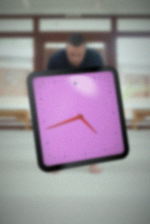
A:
4h43
